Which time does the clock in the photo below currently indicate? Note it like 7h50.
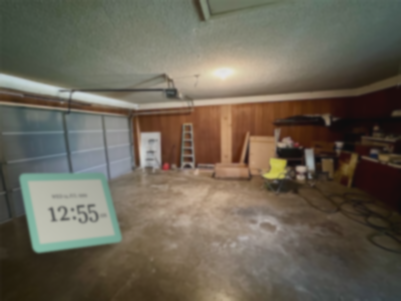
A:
12h55
